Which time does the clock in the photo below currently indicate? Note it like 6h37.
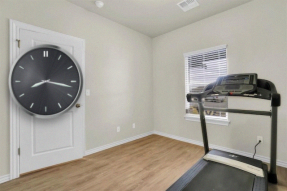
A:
8h17
